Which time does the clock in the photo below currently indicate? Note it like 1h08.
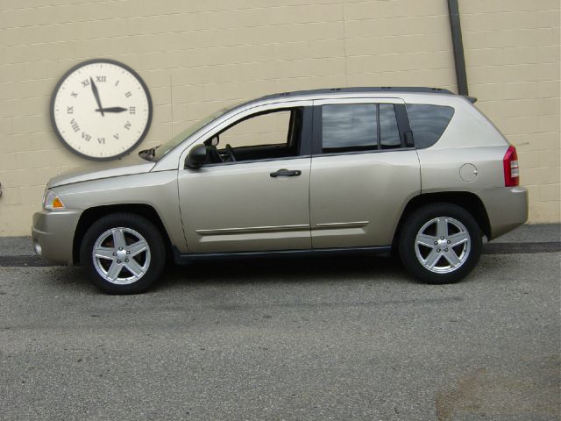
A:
2h57
